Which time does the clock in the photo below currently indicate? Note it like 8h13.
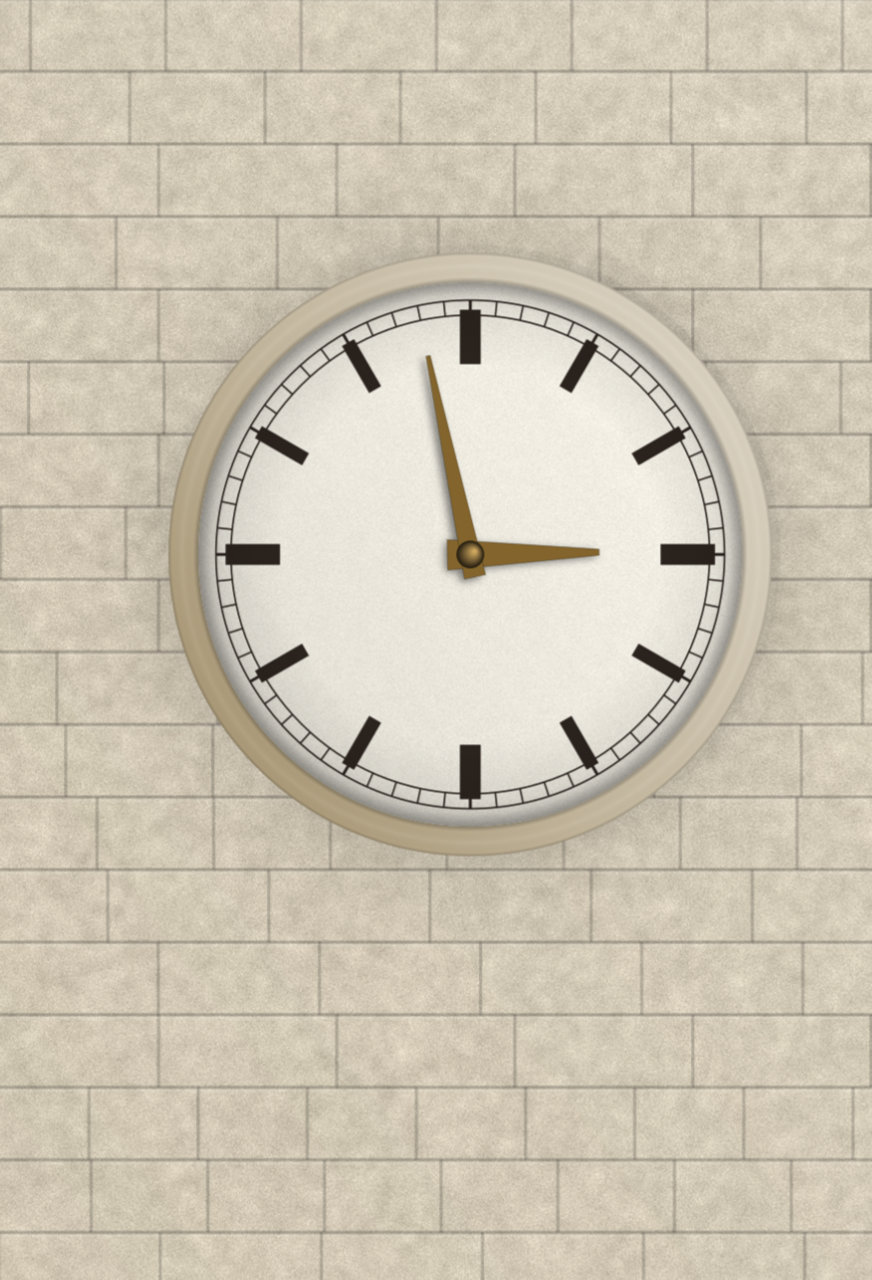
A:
2h58
